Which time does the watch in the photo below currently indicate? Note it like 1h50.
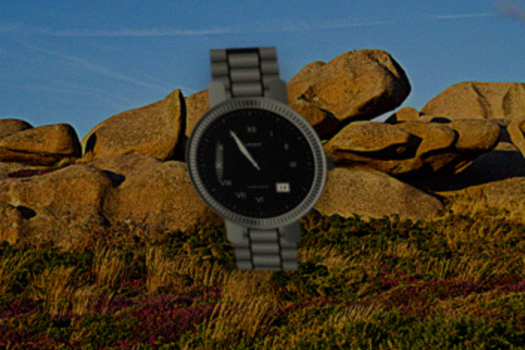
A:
10h55
